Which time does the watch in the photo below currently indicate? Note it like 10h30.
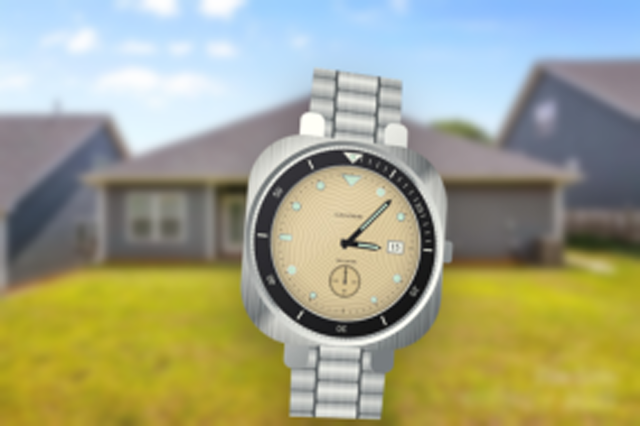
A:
3h07
